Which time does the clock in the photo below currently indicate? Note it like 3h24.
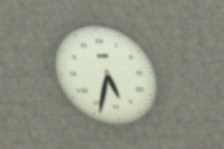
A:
5h34
